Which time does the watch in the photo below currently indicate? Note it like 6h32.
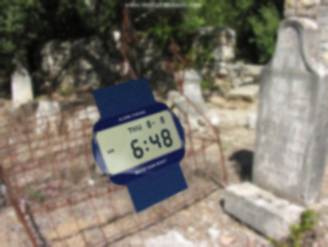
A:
6h48
